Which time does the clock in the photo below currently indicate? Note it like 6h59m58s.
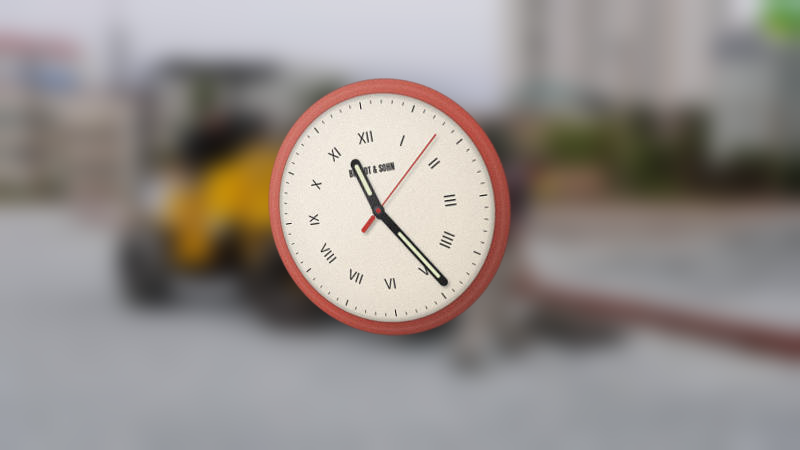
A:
11h24m08s
